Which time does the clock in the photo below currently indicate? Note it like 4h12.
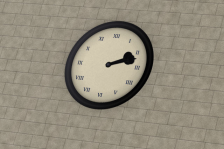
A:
2h12
